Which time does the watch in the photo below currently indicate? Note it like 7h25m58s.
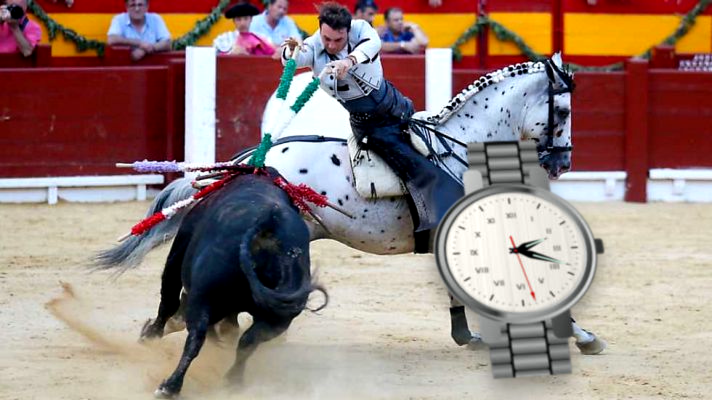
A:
2h18m28s
